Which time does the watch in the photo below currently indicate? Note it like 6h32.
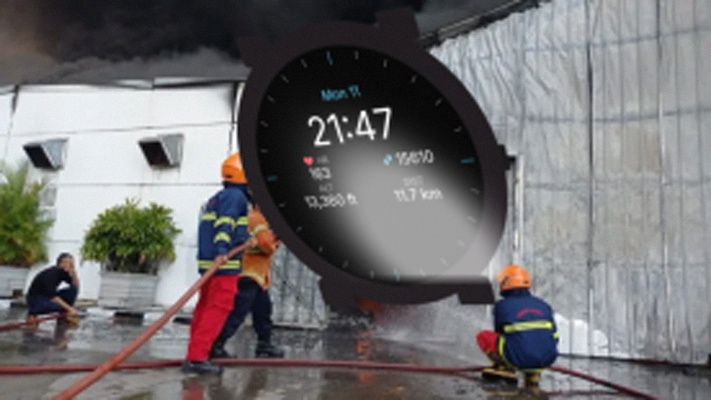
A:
21h47
